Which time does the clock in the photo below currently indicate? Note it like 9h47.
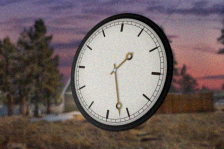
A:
1h27
